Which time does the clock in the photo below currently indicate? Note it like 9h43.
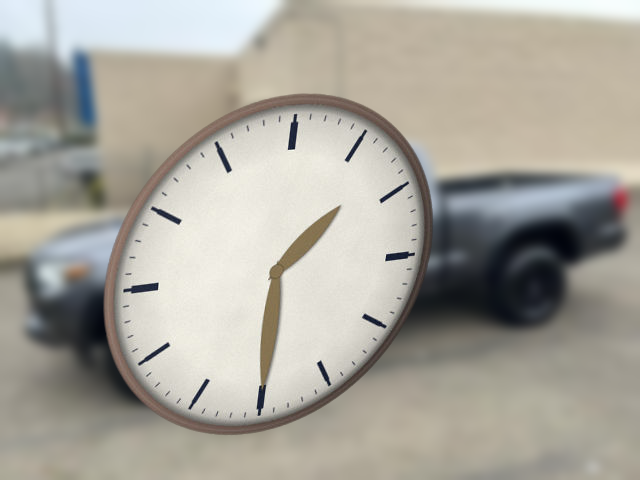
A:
1h30
